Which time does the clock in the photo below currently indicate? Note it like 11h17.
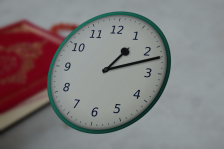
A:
1h12
